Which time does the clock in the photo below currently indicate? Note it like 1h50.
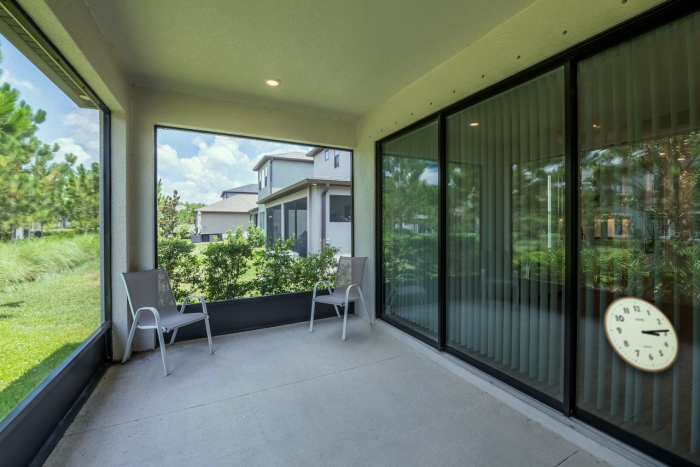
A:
3h14
